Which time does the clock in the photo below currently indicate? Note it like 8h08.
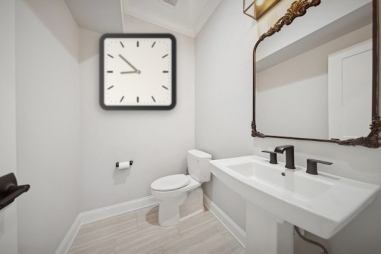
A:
8h52
